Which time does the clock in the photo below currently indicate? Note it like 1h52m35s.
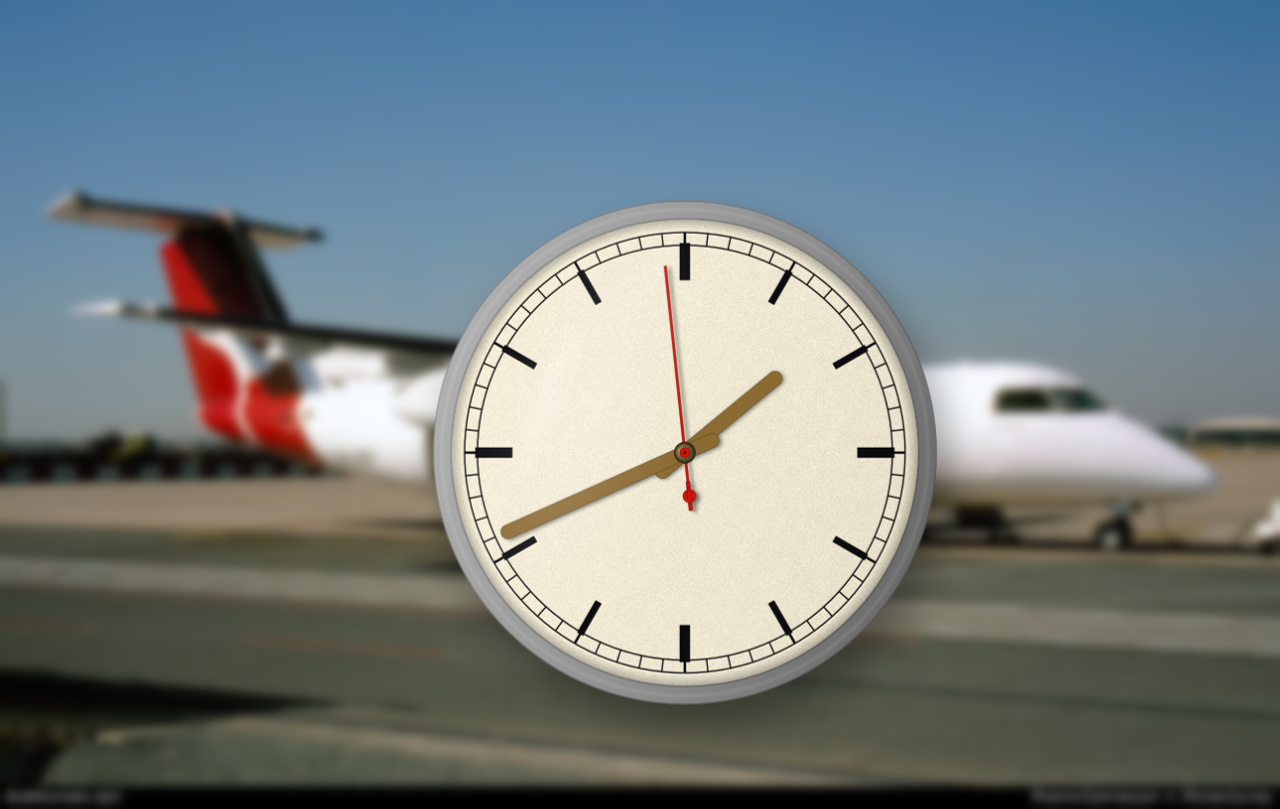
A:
1h40m59s
